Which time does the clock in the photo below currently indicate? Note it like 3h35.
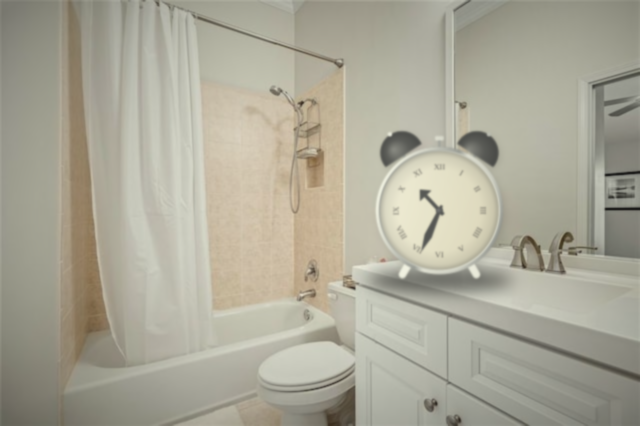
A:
10h34
